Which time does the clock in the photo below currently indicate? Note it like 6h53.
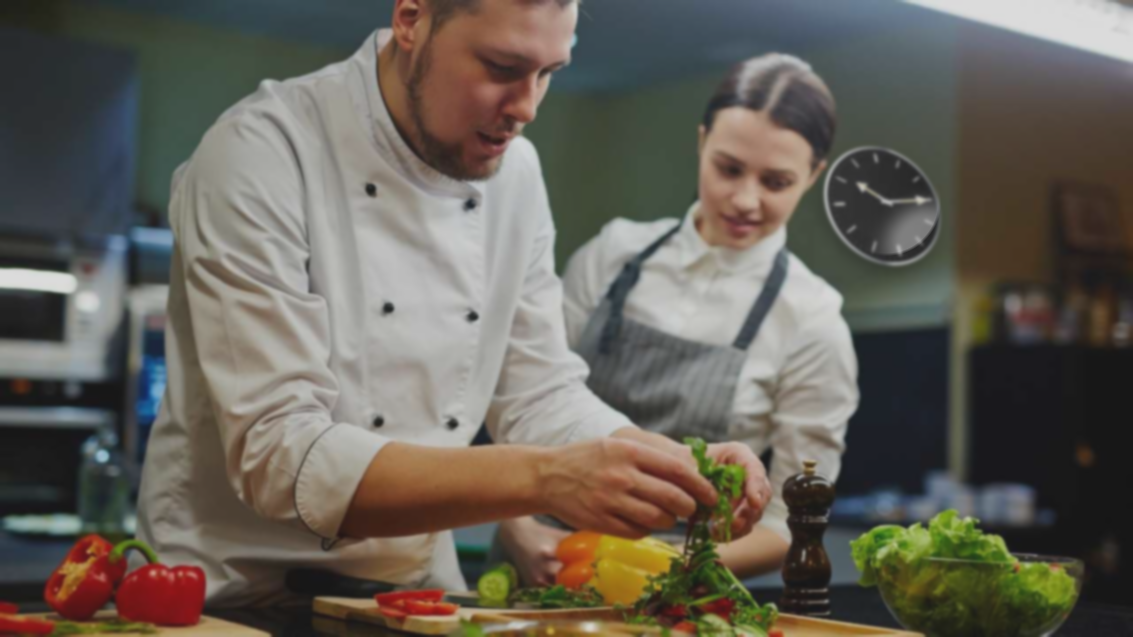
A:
10h15
